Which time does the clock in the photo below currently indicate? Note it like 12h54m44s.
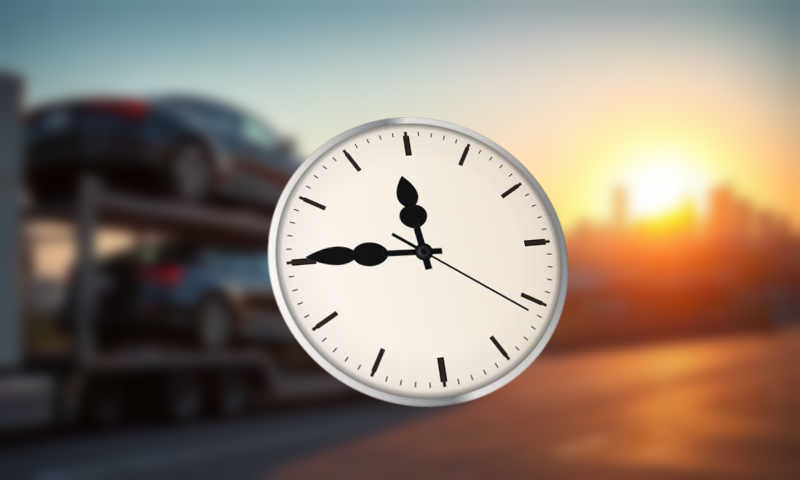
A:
11h45m21s
